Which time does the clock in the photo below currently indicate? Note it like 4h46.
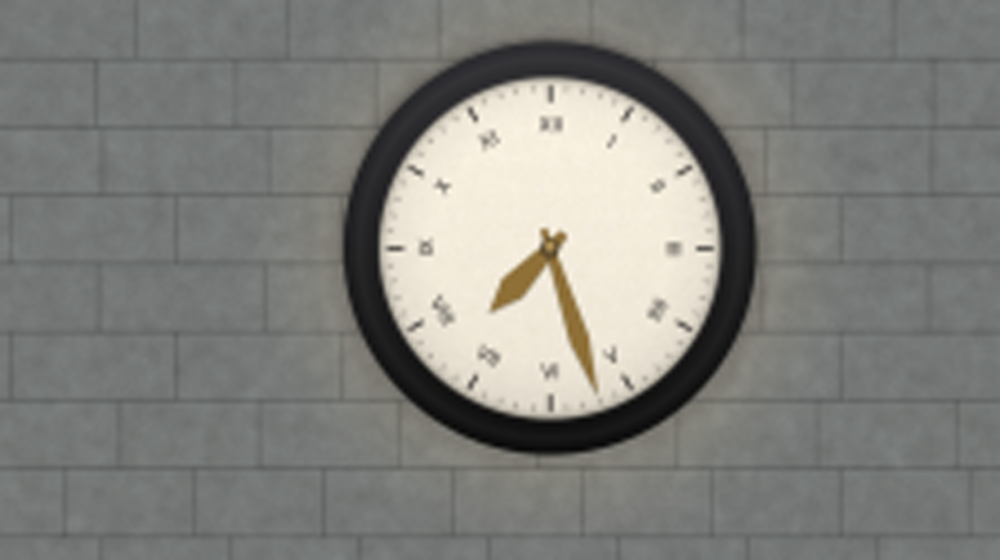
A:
7h27
